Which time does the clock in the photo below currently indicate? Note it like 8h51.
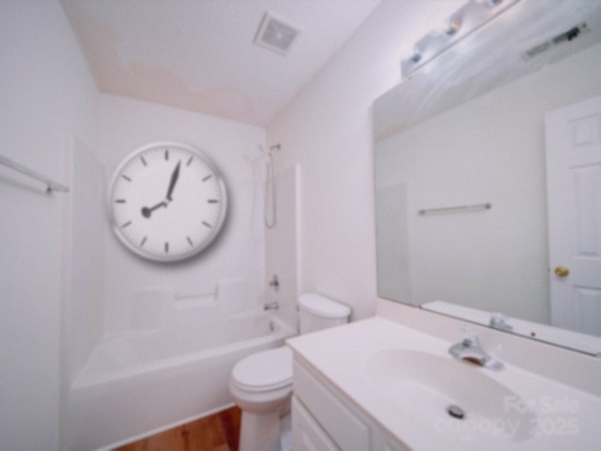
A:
8h03
